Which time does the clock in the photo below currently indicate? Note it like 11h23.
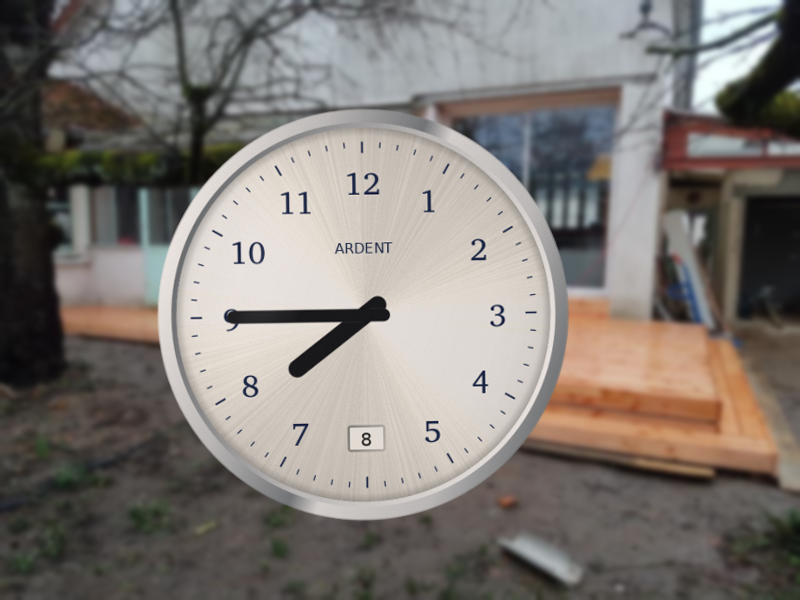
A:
7h45
